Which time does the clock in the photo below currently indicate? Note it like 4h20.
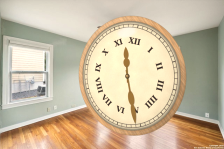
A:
11h26
